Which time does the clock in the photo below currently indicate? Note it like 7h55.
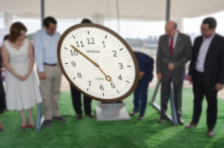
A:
4h52
